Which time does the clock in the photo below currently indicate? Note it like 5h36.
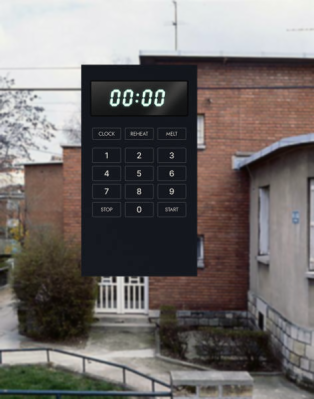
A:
0h00
